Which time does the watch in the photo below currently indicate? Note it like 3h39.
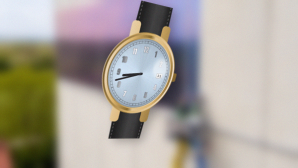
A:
8h42
